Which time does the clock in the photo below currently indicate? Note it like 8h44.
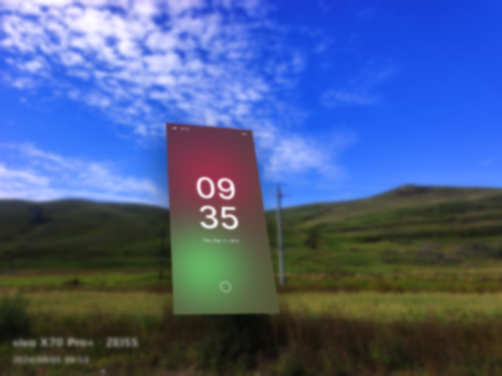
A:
9h35
